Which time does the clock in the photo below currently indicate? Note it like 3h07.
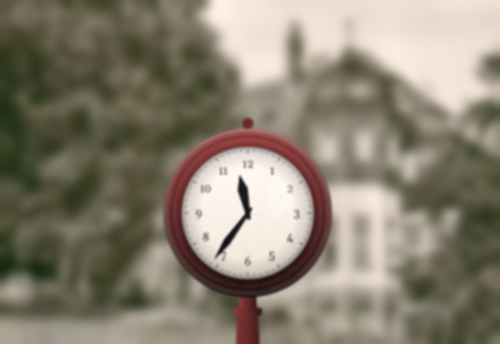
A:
11h36
